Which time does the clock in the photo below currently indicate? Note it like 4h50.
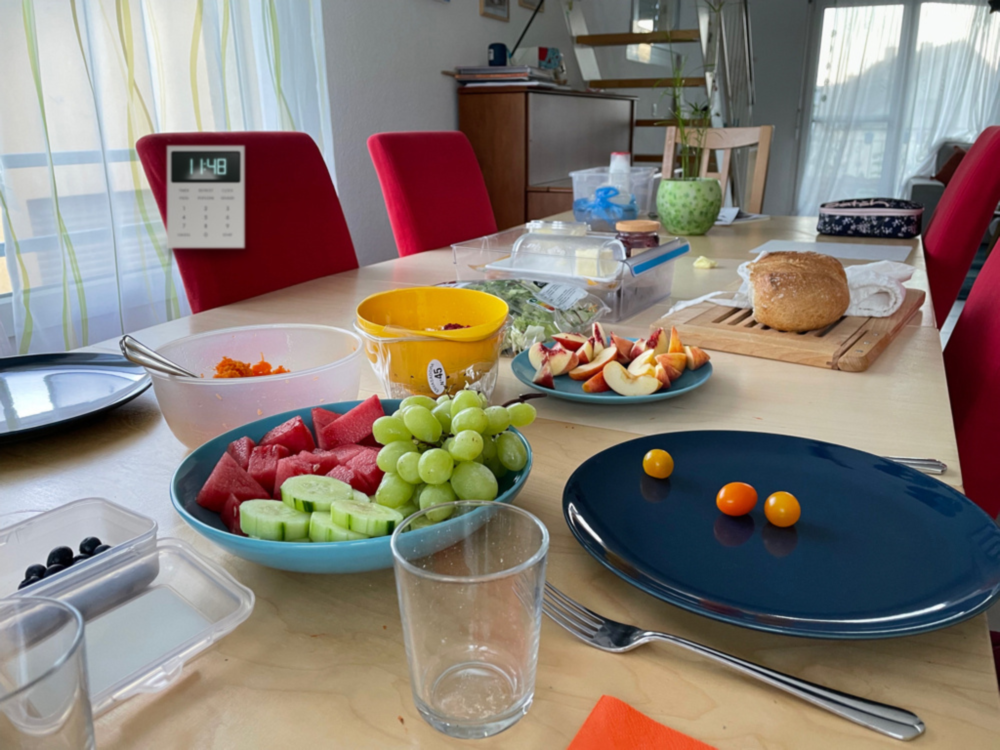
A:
11h48
